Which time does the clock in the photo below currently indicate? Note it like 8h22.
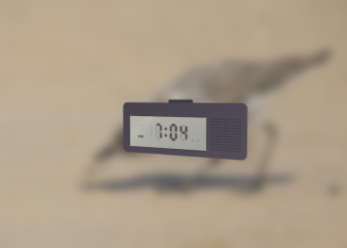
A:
7h04
